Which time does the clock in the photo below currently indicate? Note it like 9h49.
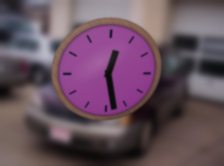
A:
12h28
